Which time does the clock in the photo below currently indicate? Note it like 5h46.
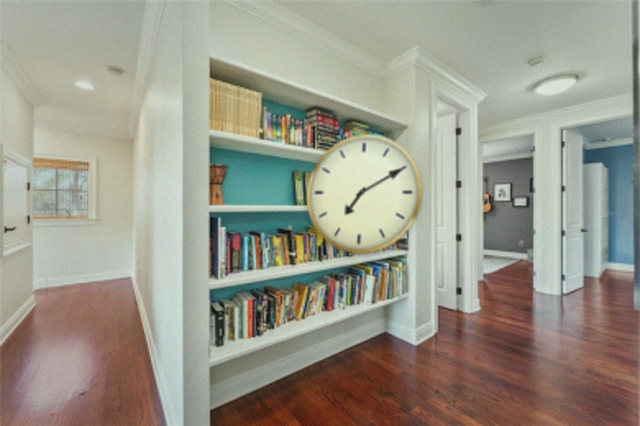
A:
7h10
